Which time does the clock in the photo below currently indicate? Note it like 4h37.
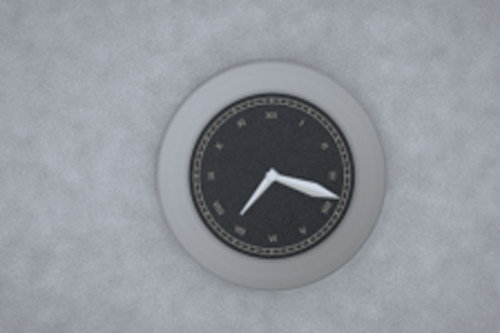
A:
7h18
